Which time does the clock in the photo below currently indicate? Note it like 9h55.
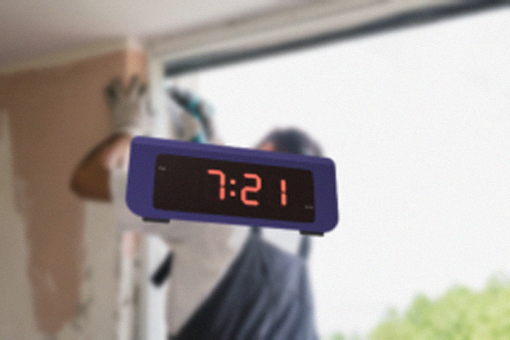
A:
7h21
